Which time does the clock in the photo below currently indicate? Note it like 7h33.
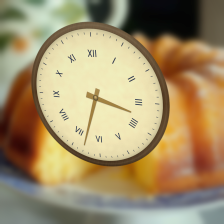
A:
3h33
